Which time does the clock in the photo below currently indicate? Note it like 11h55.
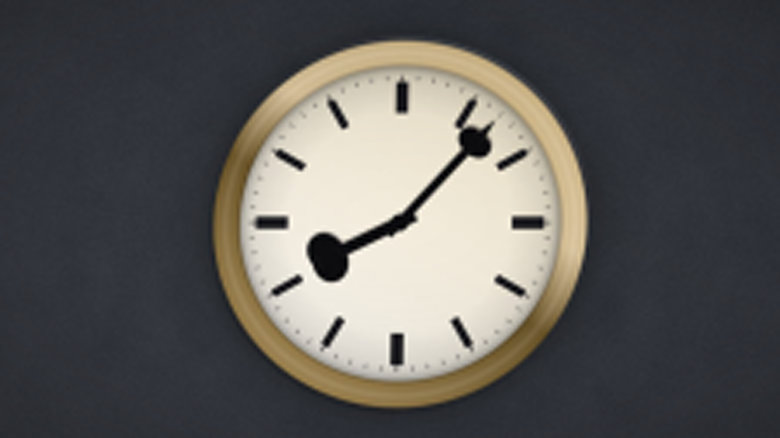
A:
8h07
